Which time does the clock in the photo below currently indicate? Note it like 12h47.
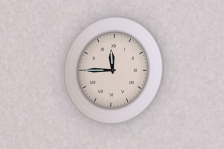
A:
11h45
